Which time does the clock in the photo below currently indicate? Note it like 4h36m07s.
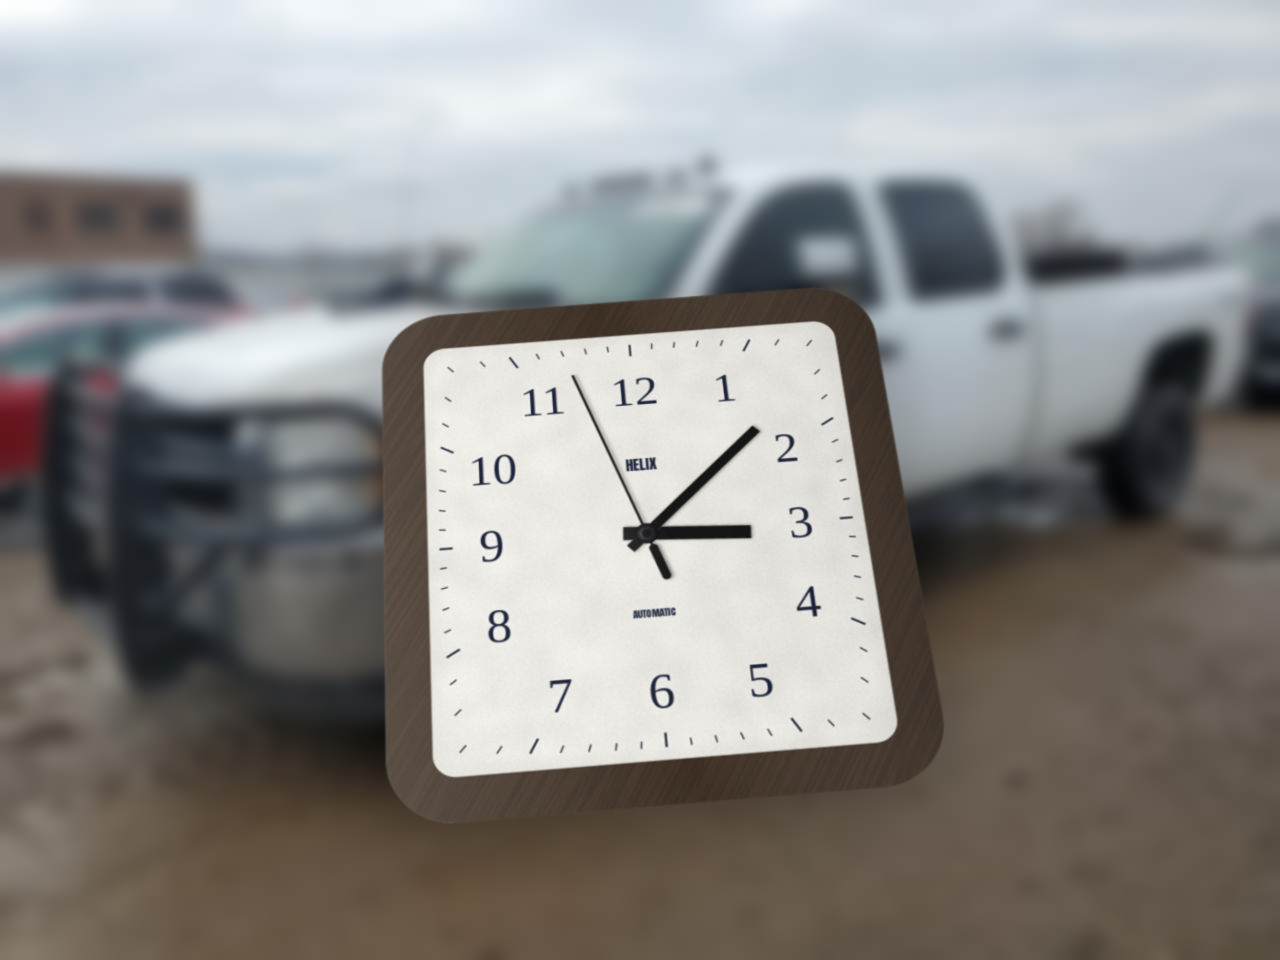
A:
3h07m57s
